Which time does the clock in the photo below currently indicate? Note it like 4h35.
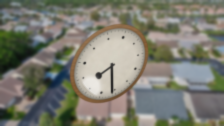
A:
7h26
